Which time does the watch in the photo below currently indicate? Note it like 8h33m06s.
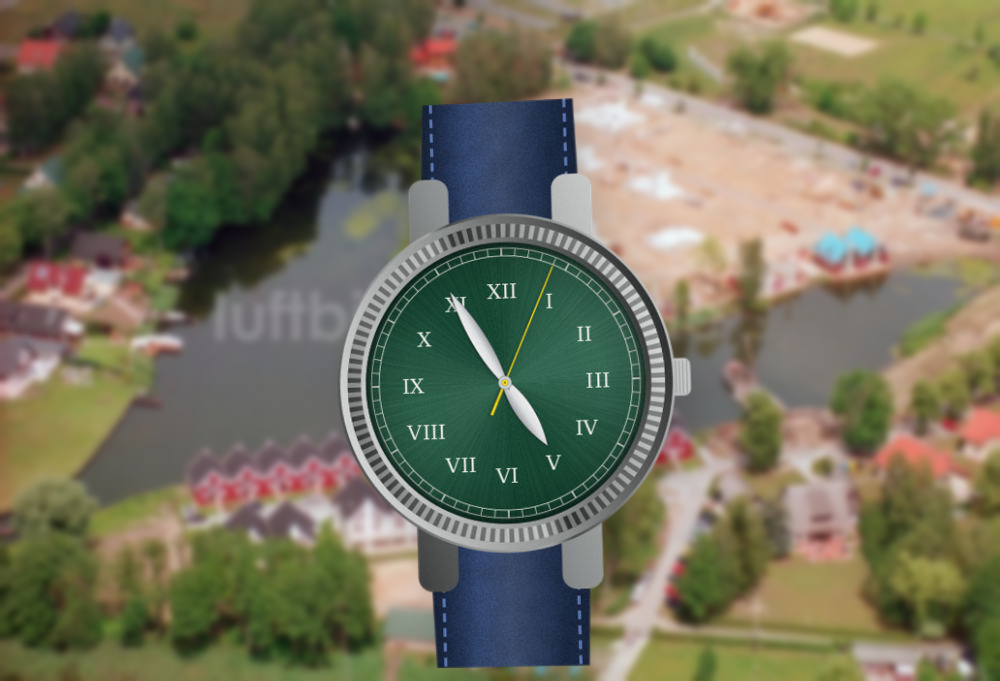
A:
4h55m04s
